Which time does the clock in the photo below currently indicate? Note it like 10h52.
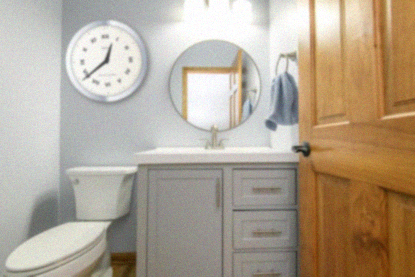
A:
12h39
